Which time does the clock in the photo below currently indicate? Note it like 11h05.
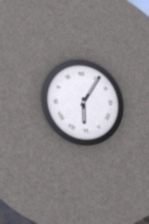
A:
6h06
